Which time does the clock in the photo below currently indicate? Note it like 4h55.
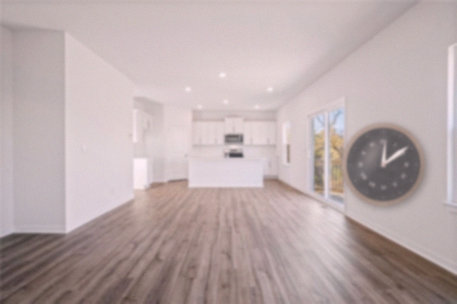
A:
12h09
